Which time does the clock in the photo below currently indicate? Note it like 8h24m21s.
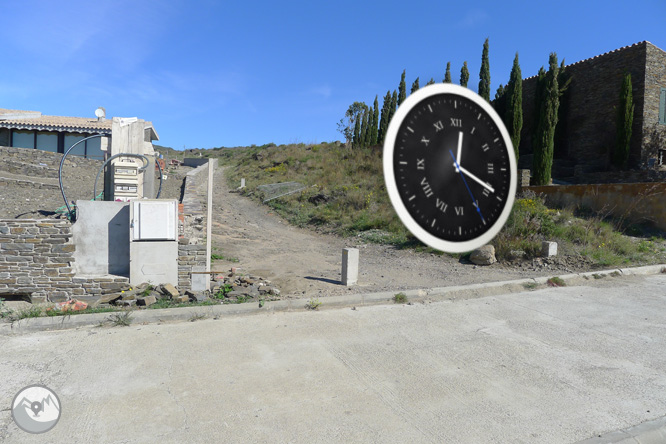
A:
12h19m25s
